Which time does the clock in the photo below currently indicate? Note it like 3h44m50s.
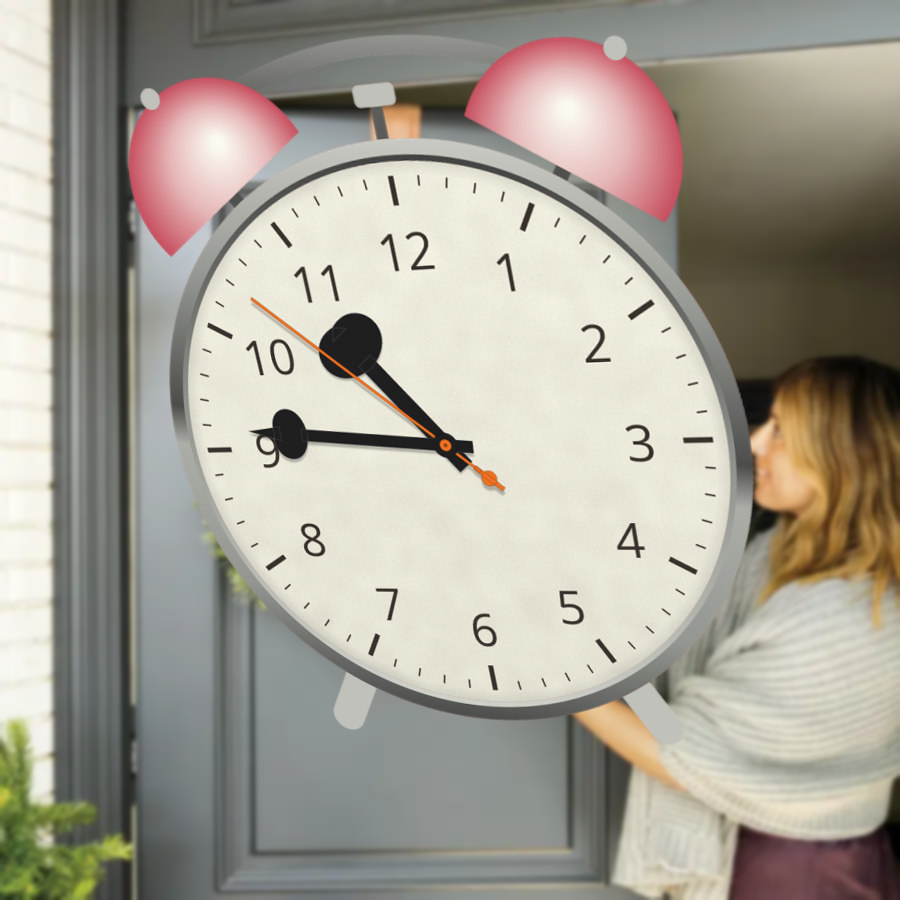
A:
10h45m52s
